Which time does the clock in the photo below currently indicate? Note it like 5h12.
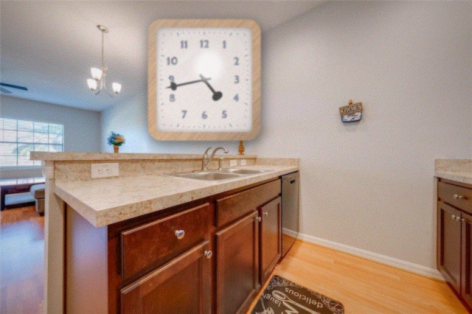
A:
4h43
